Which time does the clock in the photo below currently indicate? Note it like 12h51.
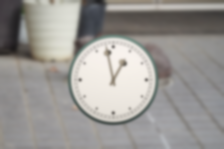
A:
12h58
